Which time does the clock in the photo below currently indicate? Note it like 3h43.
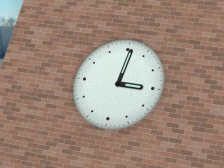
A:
3h01
